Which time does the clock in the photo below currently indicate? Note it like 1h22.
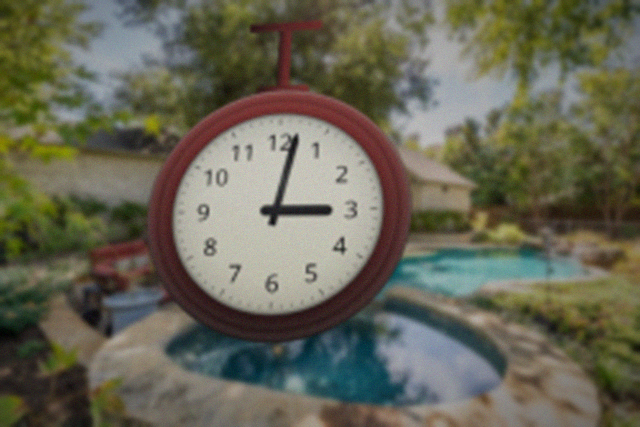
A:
3h02
